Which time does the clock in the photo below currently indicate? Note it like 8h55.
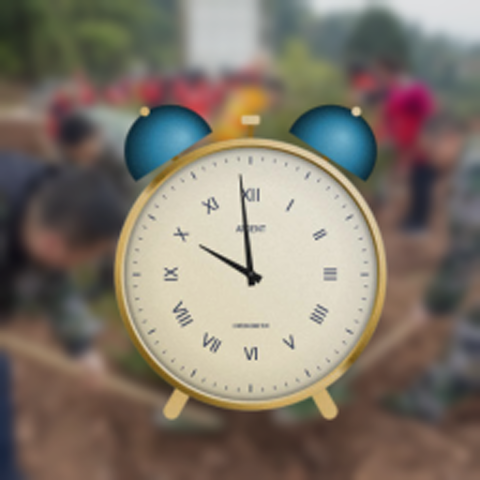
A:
9h59
